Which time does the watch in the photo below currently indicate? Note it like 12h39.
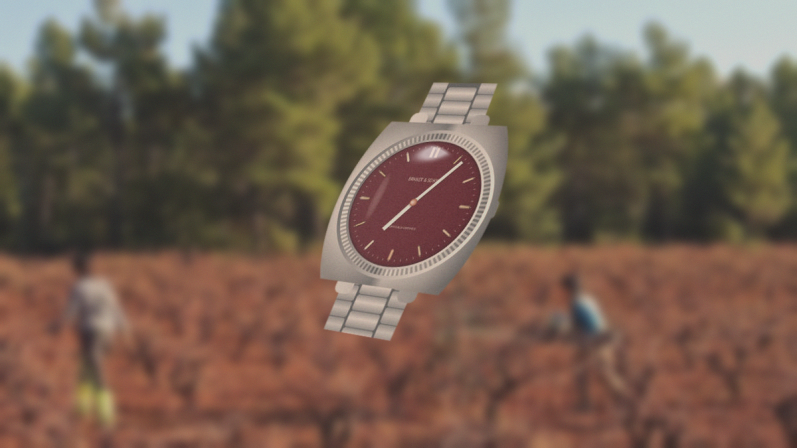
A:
7h06
